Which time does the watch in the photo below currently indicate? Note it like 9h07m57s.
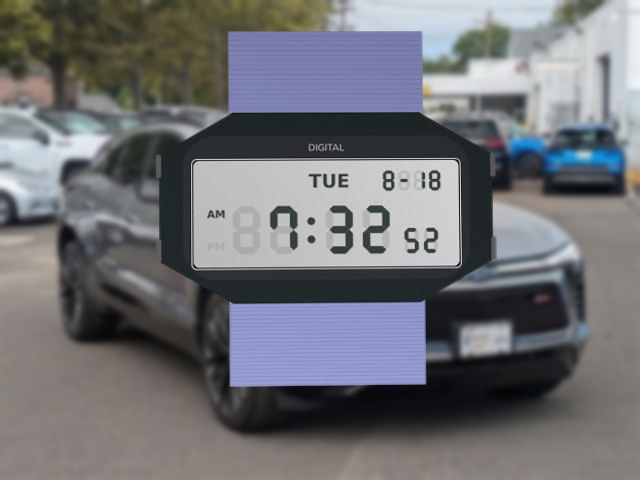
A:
7h32m52s
